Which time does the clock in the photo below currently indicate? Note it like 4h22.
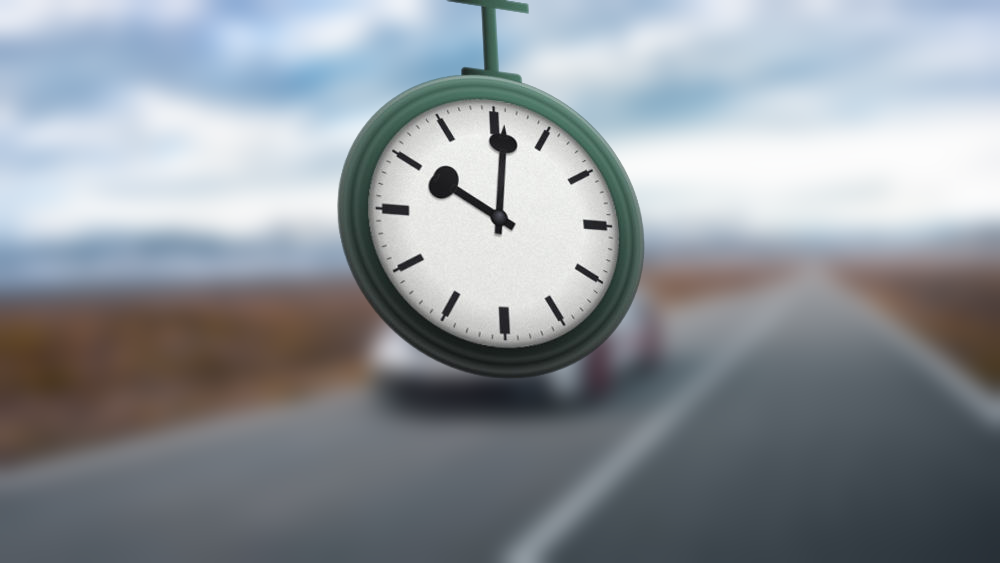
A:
10h01
